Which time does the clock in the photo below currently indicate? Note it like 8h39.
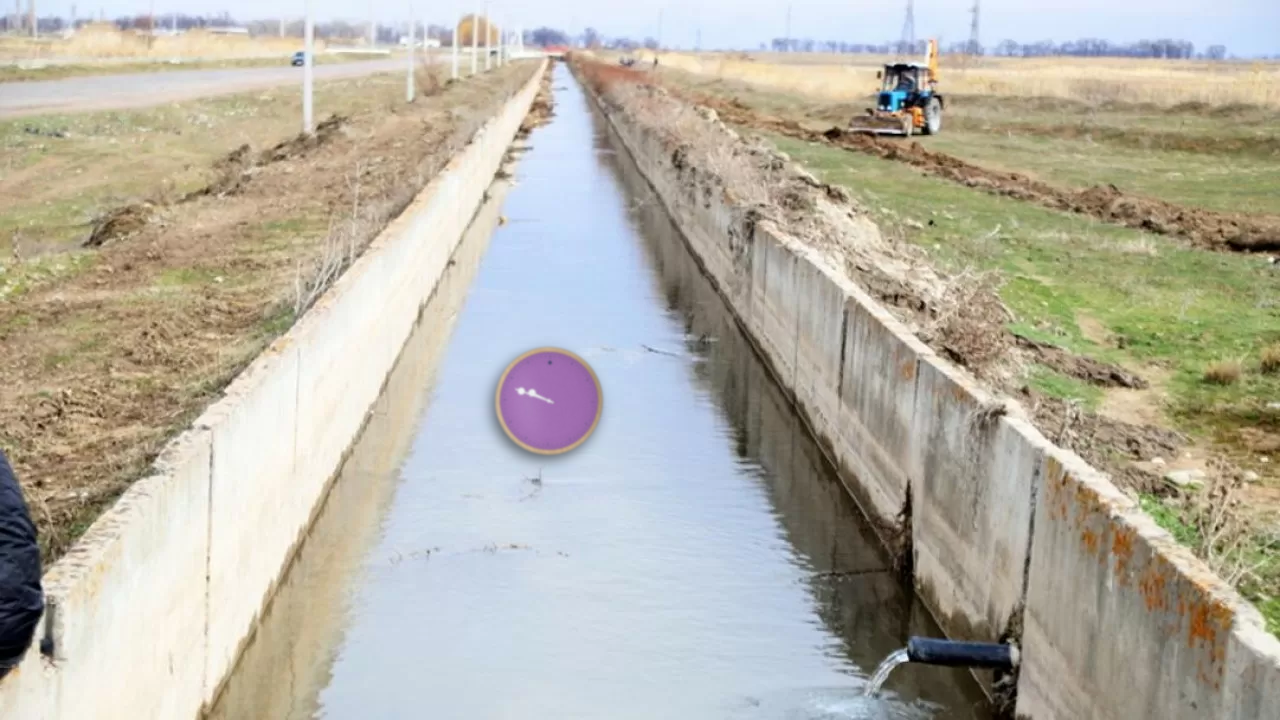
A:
9h48
